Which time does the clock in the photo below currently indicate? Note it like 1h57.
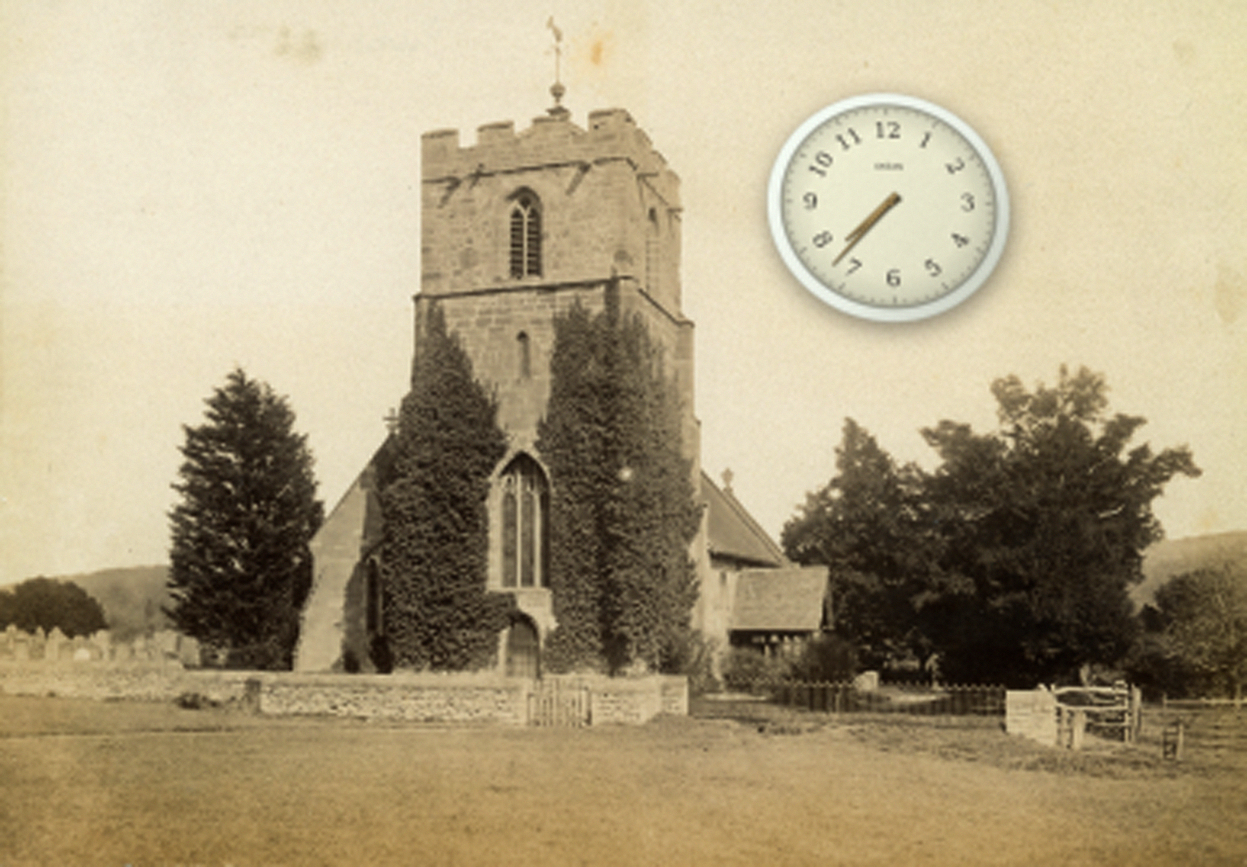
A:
7h37
